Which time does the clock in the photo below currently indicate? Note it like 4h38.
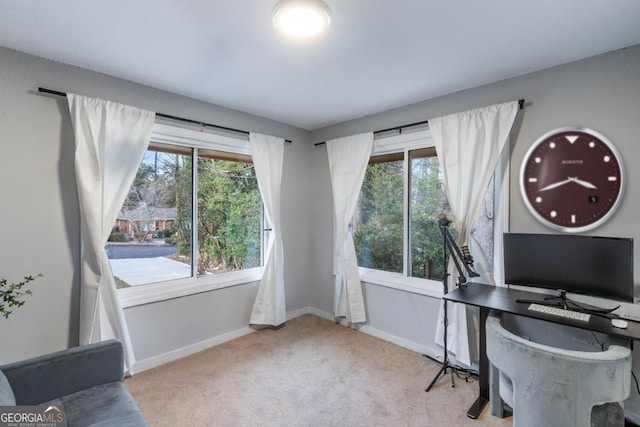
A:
3h42
